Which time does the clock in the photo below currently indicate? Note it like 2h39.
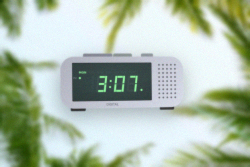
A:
3h07
